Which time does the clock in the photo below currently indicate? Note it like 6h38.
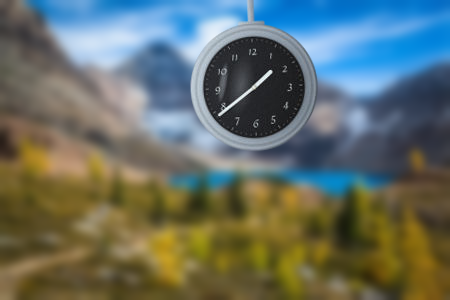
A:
1h39
